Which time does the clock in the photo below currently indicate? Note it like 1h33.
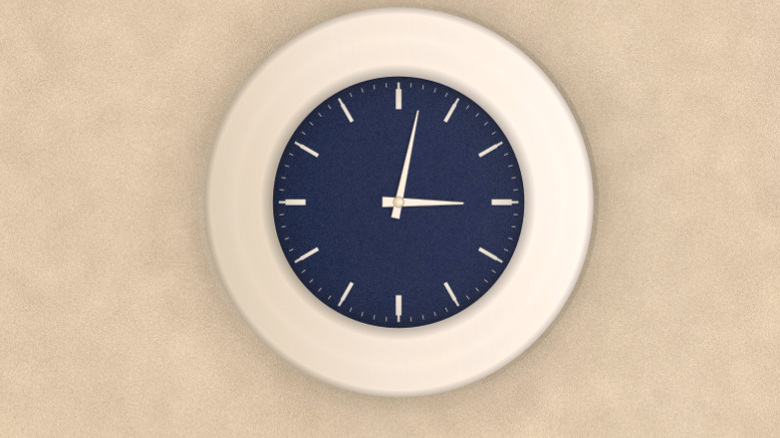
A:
3h02
